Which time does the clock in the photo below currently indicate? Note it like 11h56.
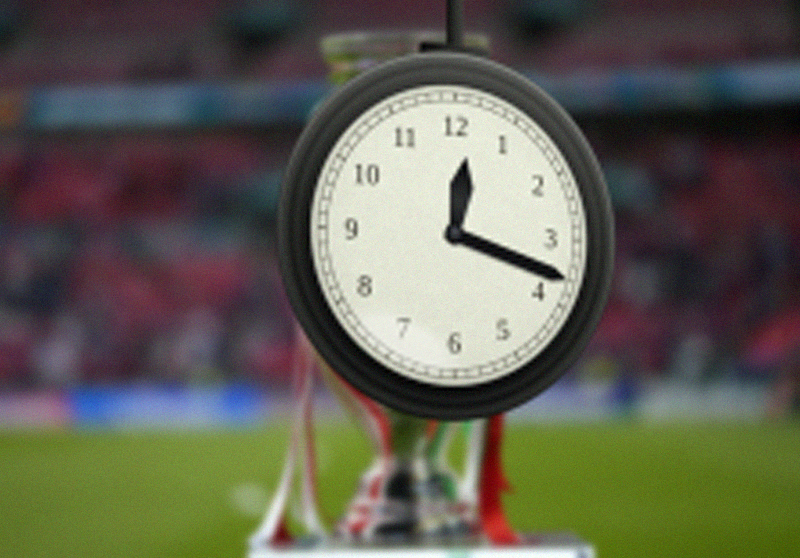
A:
12h18
